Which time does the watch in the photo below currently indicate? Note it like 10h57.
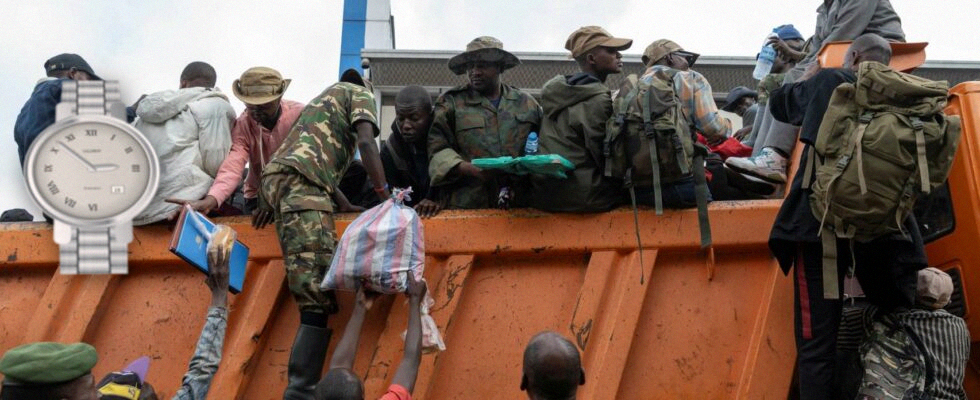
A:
2h52
